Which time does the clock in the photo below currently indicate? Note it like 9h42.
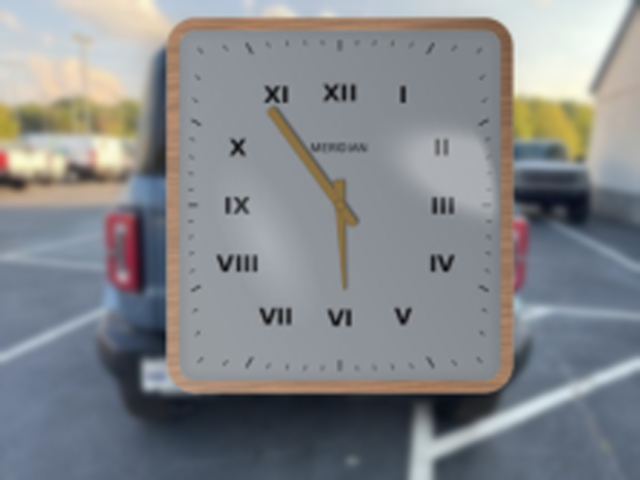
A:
5h54
